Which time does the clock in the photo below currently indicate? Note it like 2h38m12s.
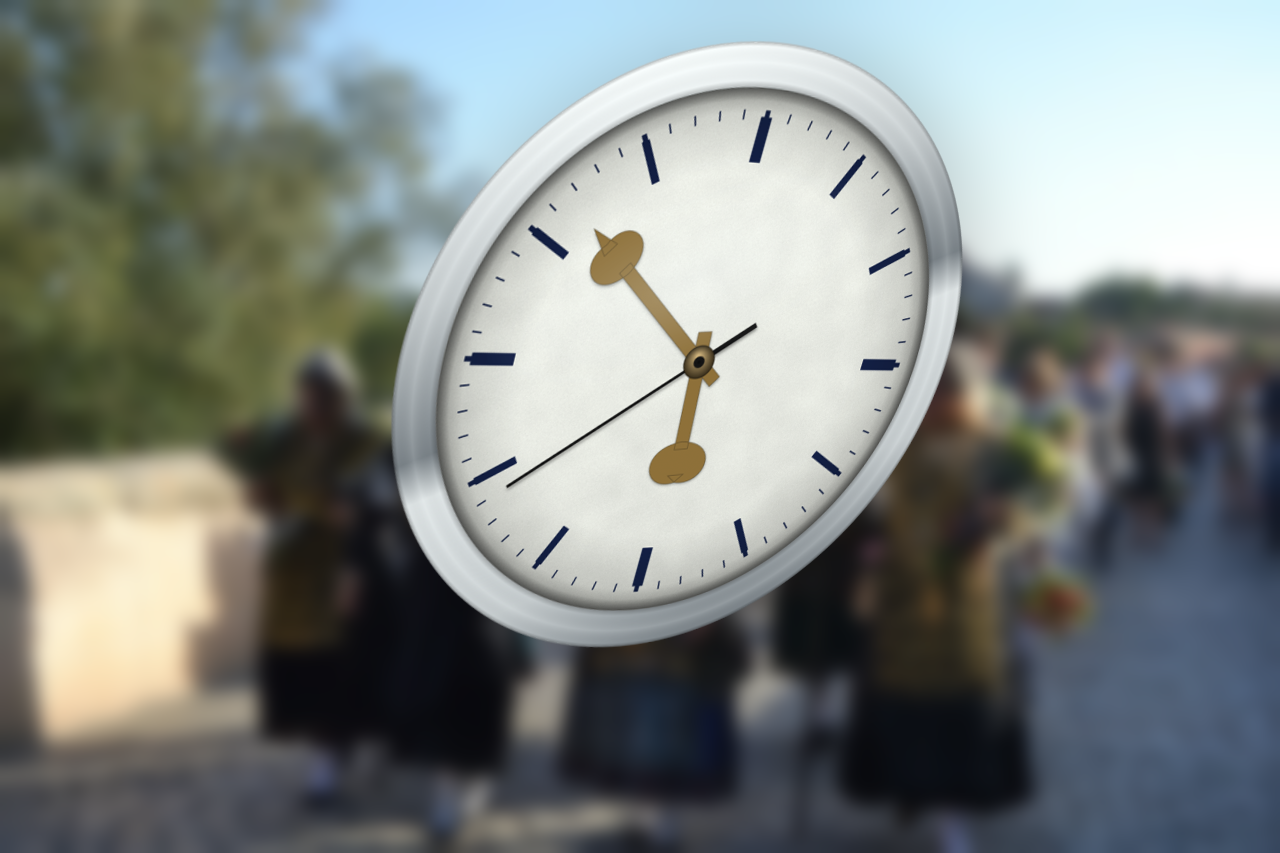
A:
5h51m39s
